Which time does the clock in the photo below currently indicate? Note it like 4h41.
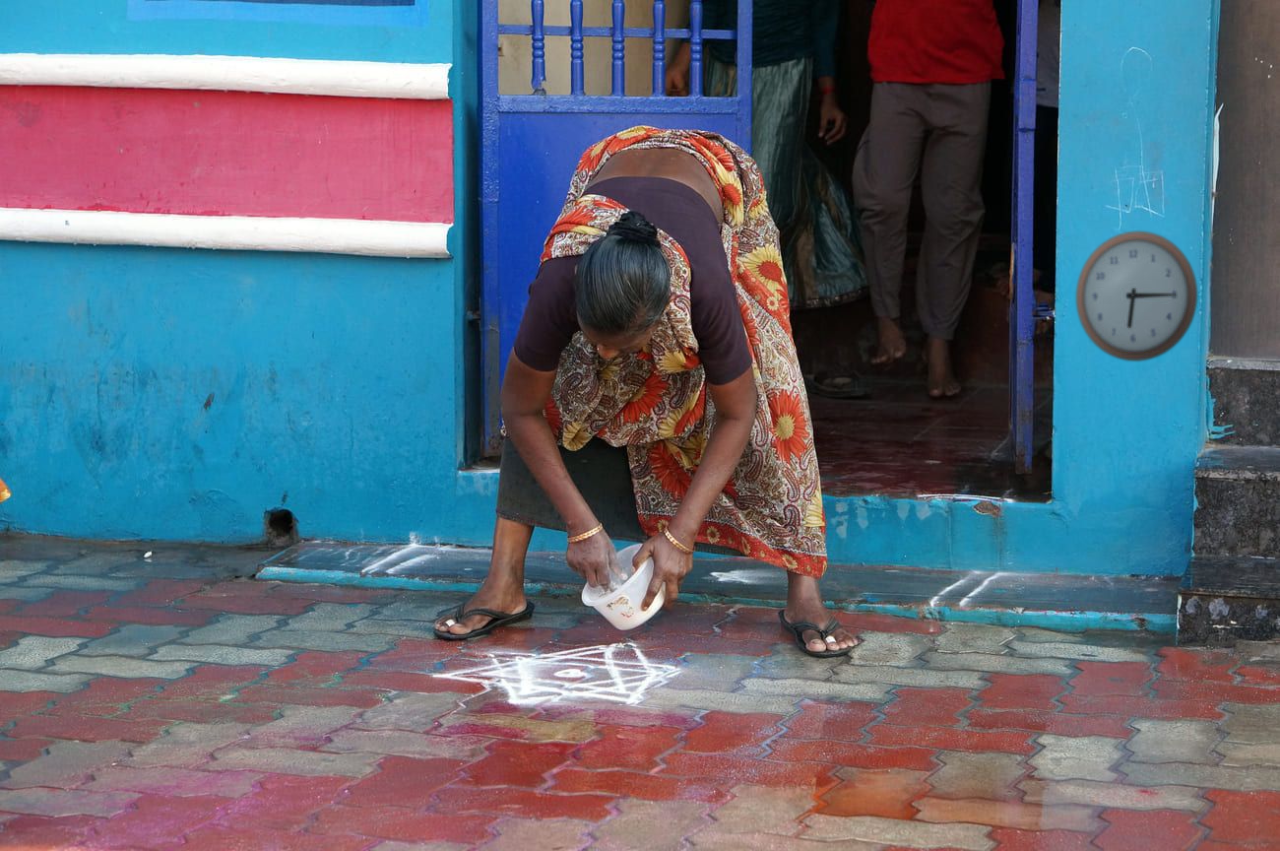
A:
6h15
